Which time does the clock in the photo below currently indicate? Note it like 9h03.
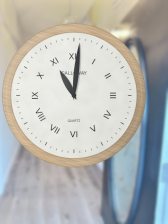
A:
11h01
